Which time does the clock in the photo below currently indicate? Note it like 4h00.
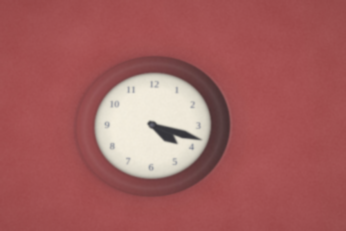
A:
4h18
